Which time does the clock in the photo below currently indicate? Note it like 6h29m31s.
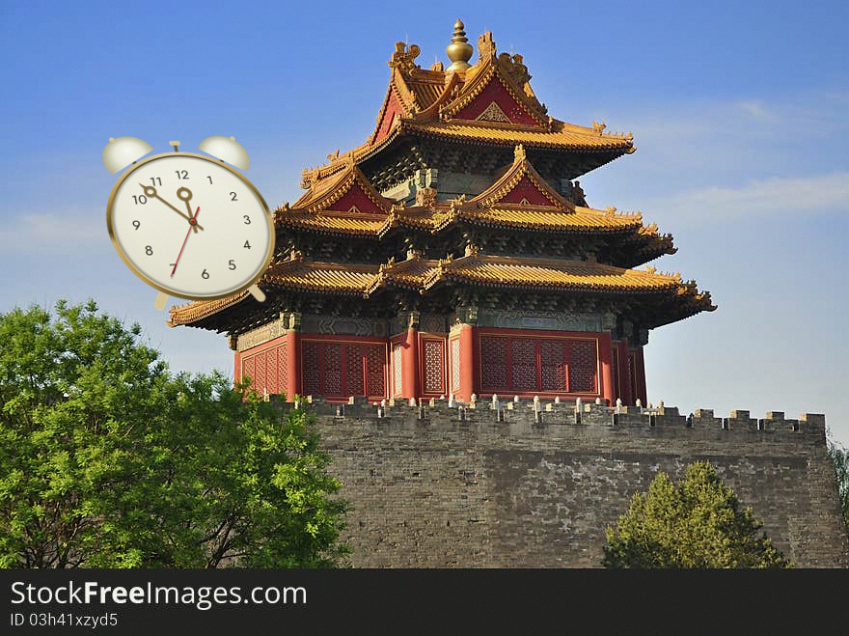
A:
11h52m35s
